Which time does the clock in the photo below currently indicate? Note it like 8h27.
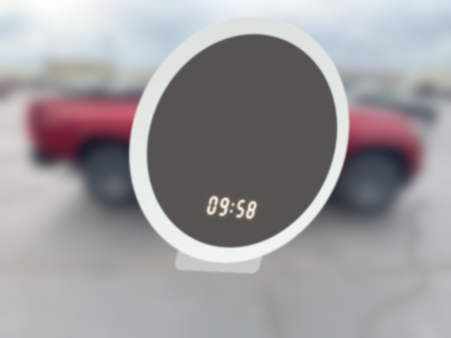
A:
9h58
